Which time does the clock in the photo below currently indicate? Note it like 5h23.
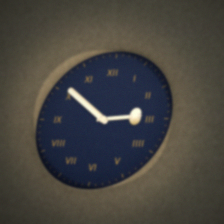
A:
2h51
